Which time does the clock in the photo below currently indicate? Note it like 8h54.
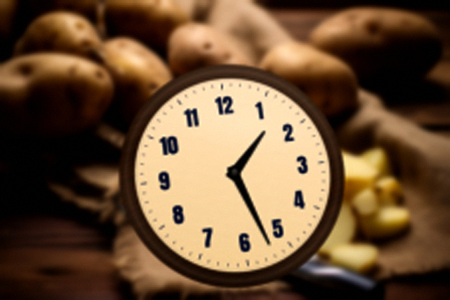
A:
1h27
